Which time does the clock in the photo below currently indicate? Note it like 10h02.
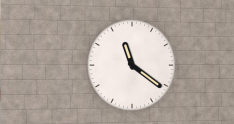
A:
11h21
